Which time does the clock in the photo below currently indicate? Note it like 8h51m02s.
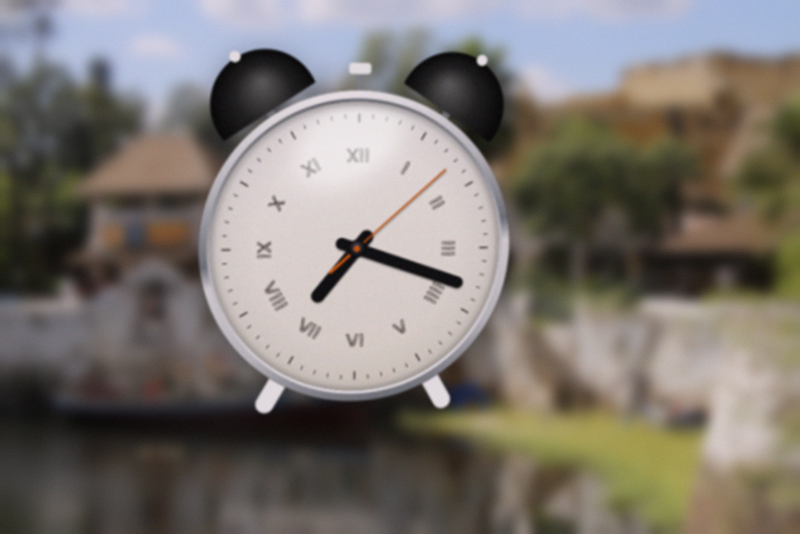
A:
7h18m08s
